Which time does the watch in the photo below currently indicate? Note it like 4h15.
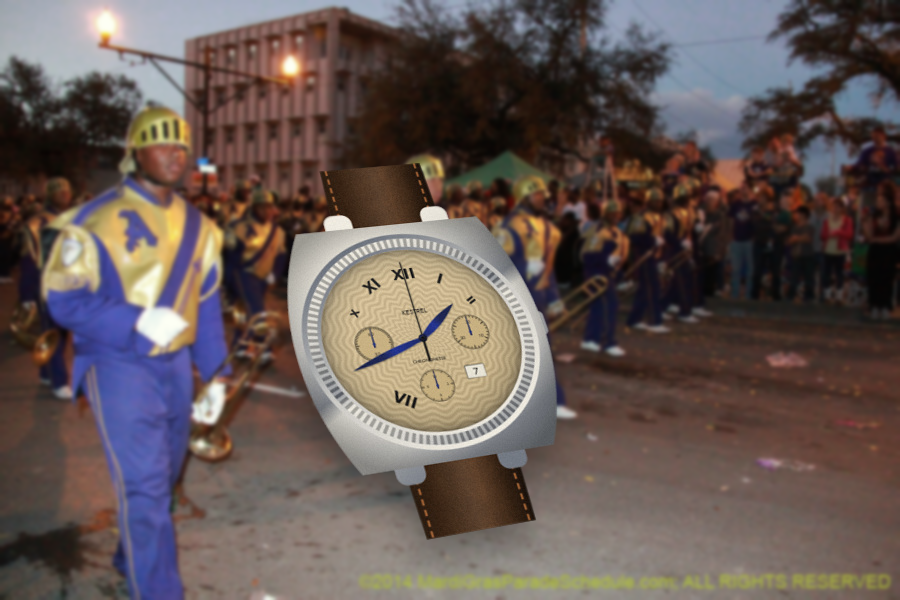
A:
1h42
